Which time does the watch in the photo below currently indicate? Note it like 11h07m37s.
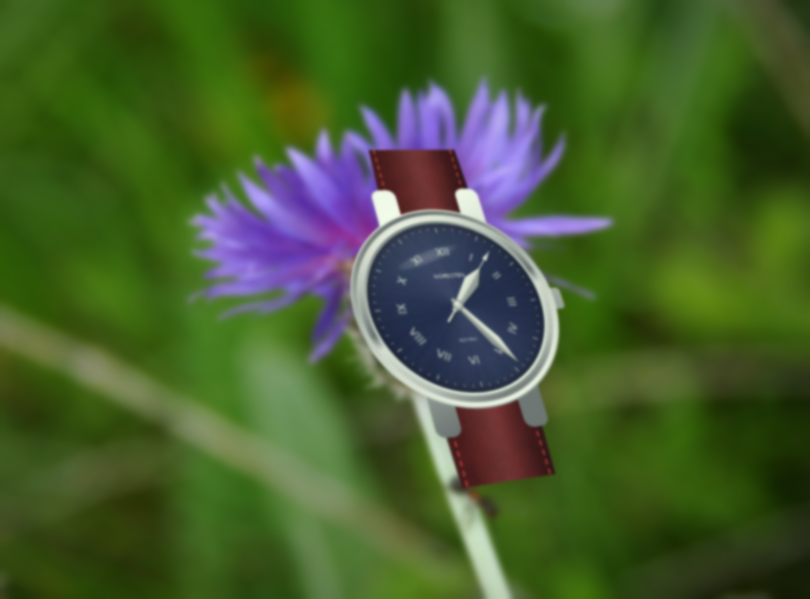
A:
1h24m07s
